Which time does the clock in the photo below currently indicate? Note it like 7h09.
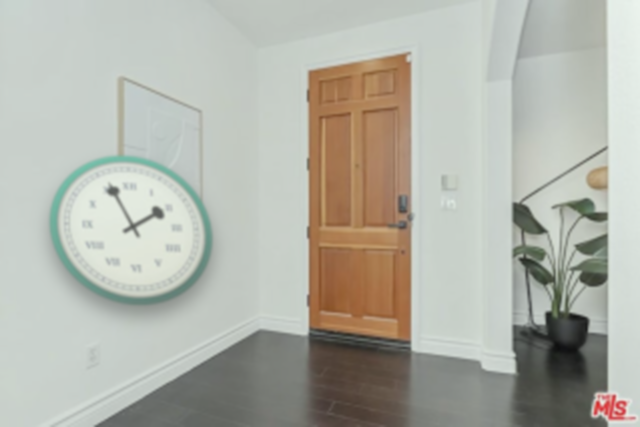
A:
1h56
